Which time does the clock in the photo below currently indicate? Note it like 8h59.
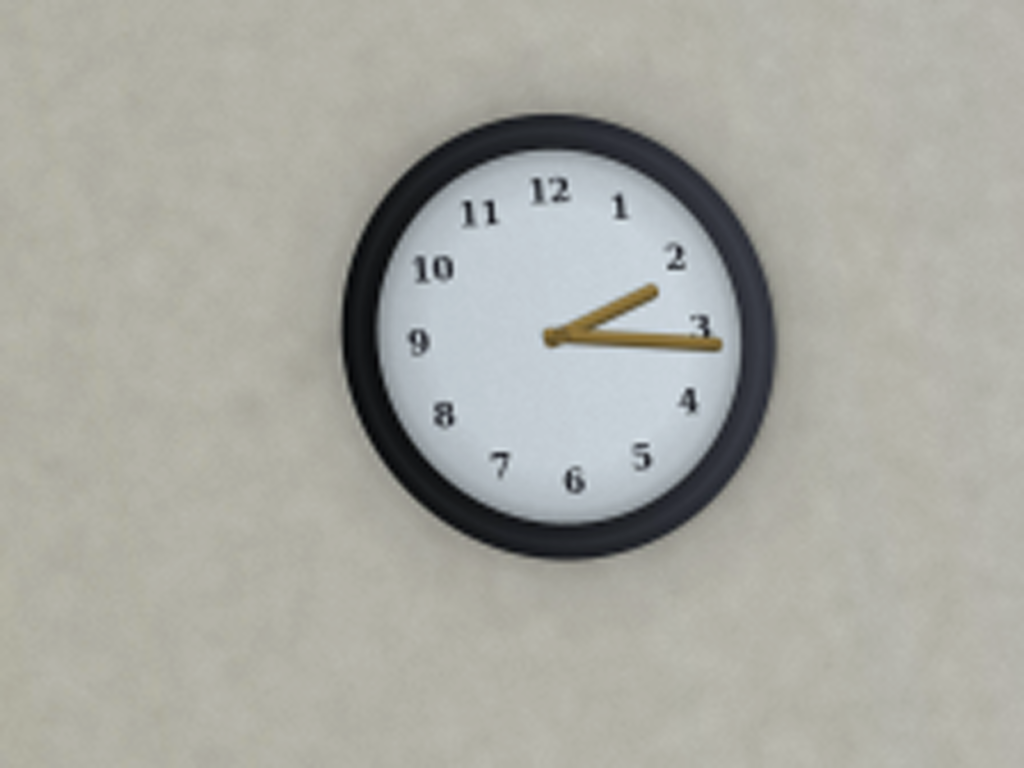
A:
2h16
